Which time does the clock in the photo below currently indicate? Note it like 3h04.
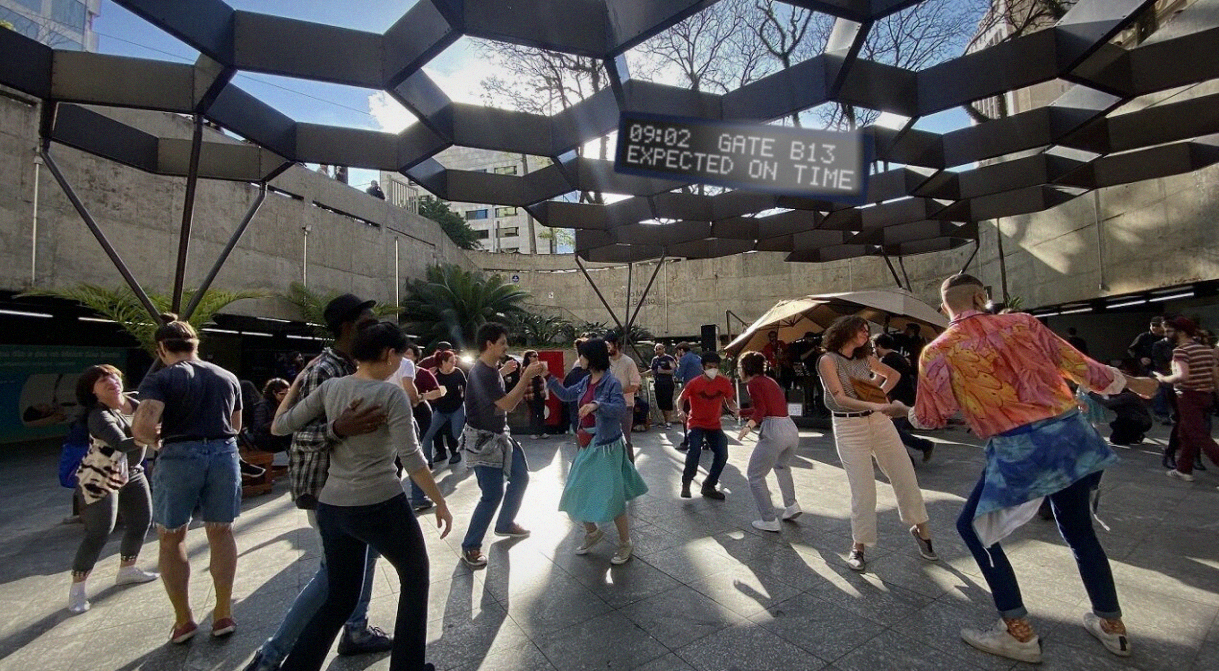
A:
9h02
